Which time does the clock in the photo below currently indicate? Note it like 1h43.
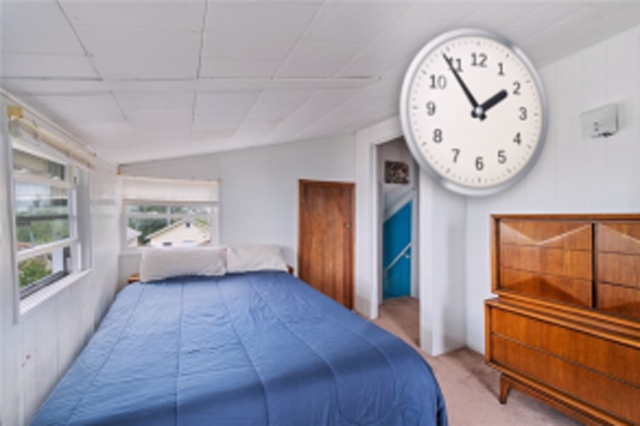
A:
1h54
